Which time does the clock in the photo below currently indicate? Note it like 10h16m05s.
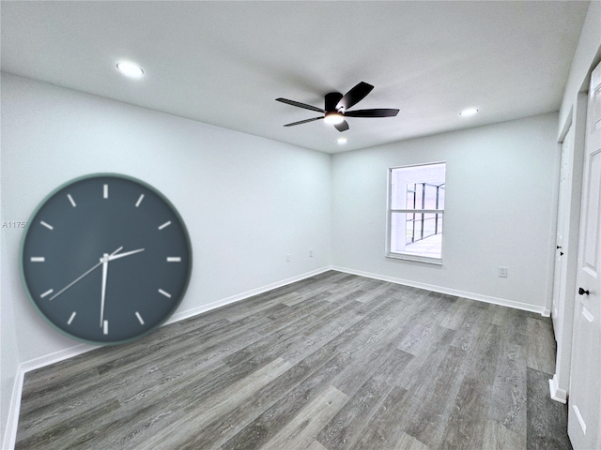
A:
2h30m39s
